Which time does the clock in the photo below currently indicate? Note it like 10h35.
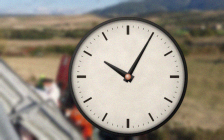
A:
10h05
